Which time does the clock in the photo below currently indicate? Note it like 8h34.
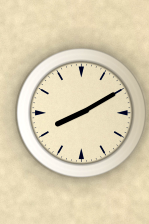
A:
8h10
